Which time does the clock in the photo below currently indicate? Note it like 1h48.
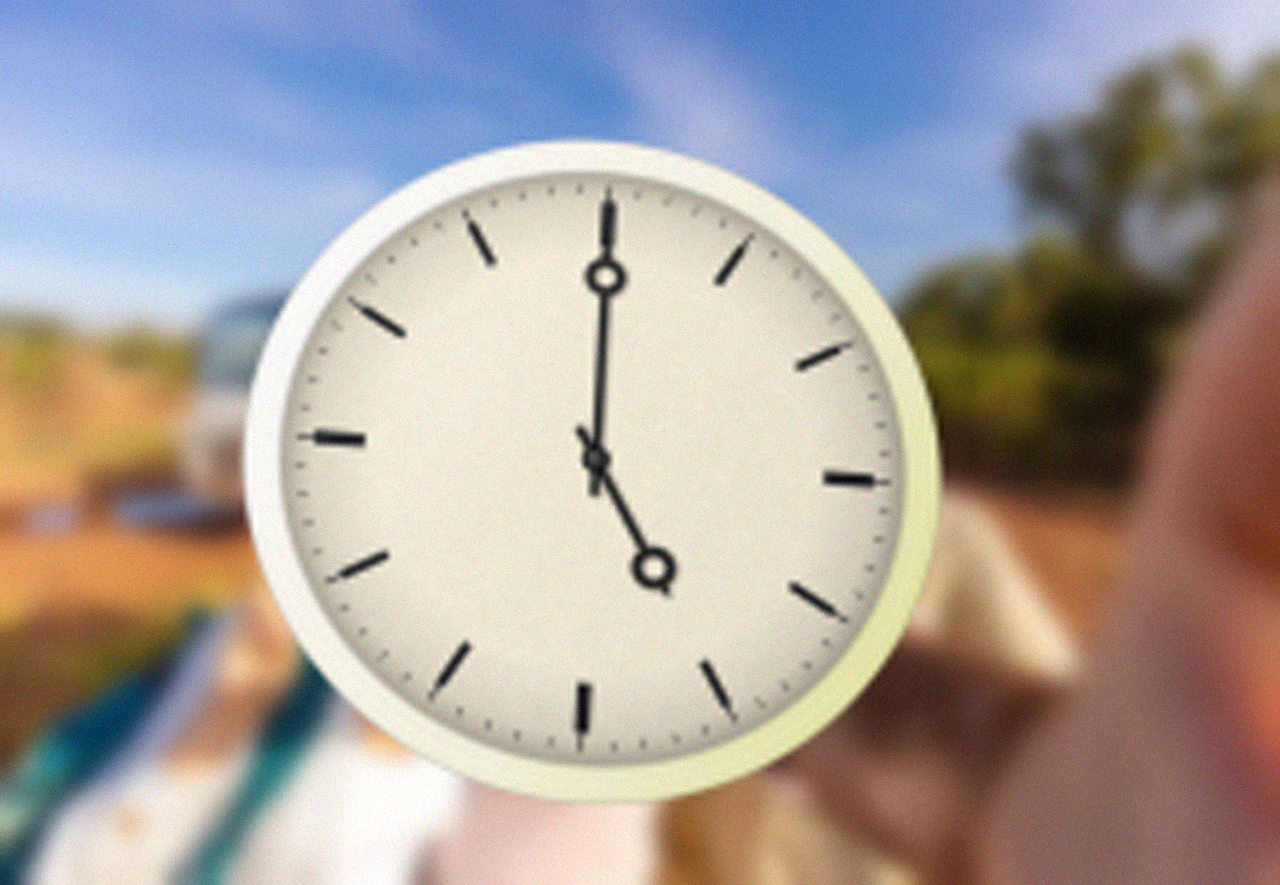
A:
5h00
